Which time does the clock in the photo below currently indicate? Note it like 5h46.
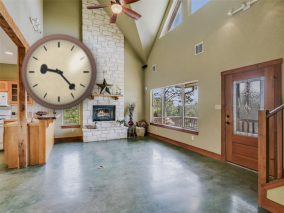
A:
9h23
